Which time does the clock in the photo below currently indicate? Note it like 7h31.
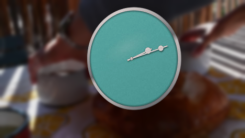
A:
2h12
